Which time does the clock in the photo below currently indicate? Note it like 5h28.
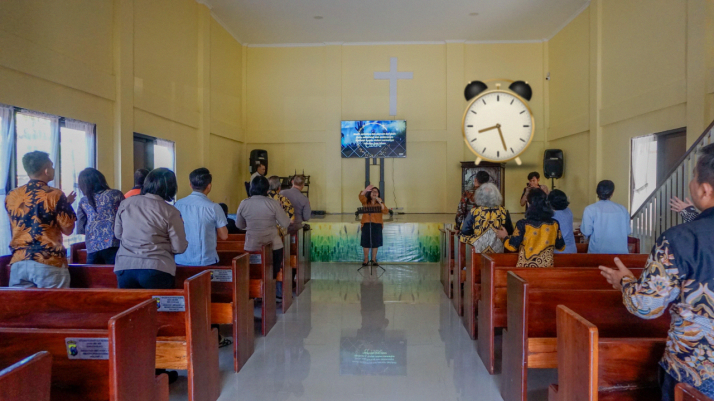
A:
8h27
